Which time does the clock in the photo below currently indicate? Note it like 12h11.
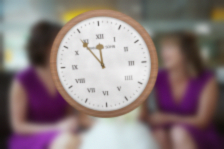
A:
11h54
